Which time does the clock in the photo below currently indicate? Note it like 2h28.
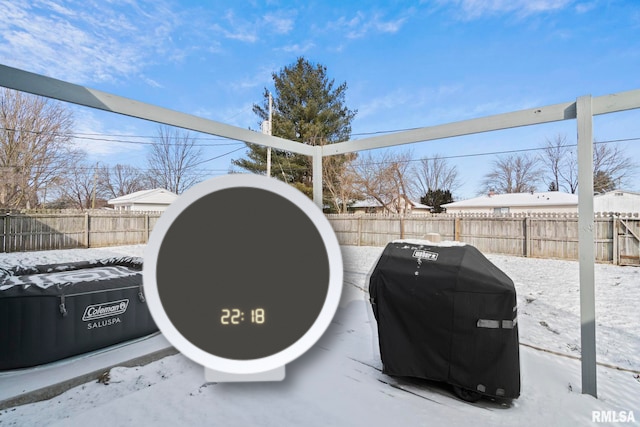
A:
22h18
